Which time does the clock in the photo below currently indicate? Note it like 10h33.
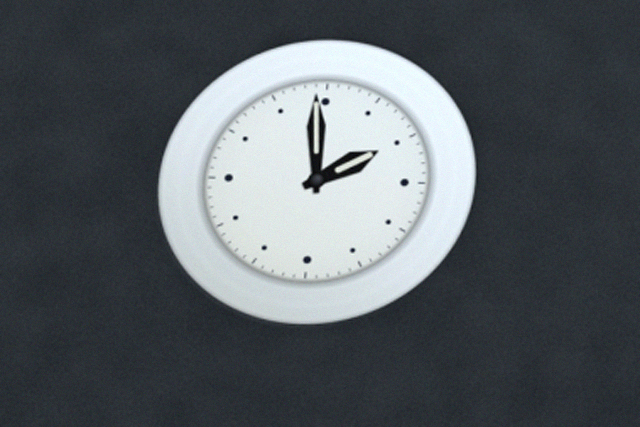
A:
1h59
